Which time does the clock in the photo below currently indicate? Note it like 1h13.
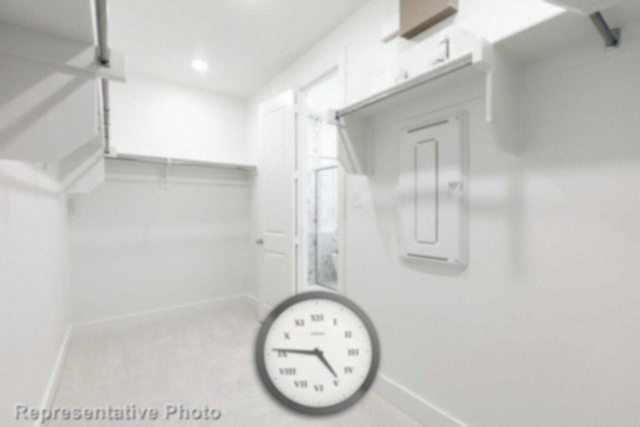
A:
4h46
